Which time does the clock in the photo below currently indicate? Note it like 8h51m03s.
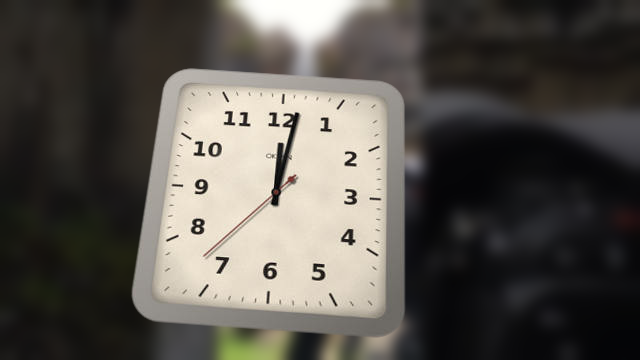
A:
12h01m37s
